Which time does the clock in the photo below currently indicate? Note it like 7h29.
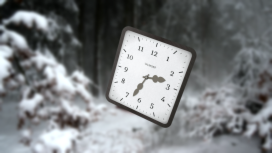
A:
2h33
